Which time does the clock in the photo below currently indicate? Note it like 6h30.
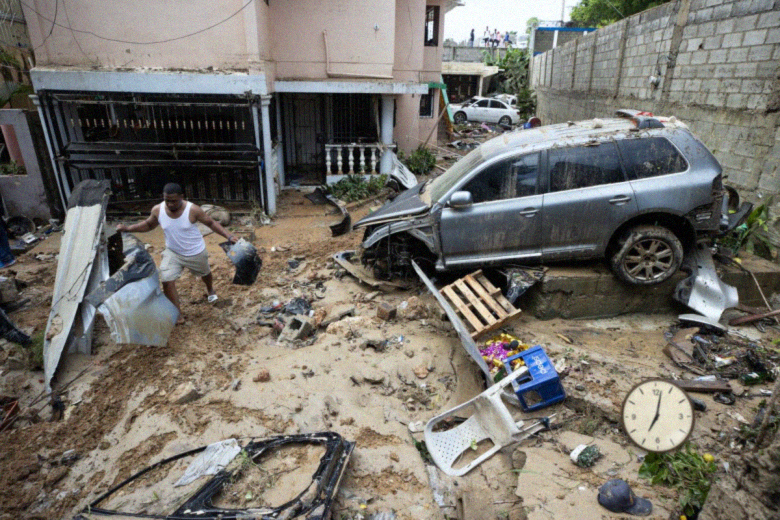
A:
7h02
